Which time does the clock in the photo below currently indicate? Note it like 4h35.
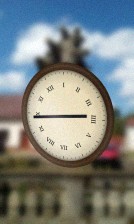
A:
3h49
